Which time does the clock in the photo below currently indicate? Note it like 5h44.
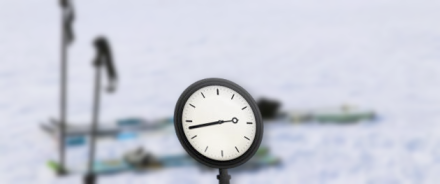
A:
2h43
